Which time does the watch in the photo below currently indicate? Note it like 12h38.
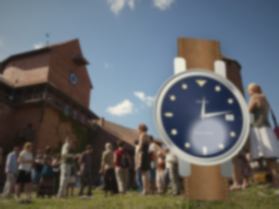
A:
12h13
